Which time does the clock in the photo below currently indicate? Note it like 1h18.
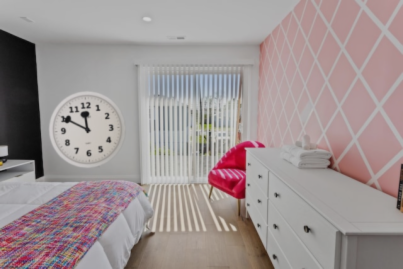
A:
11h50
